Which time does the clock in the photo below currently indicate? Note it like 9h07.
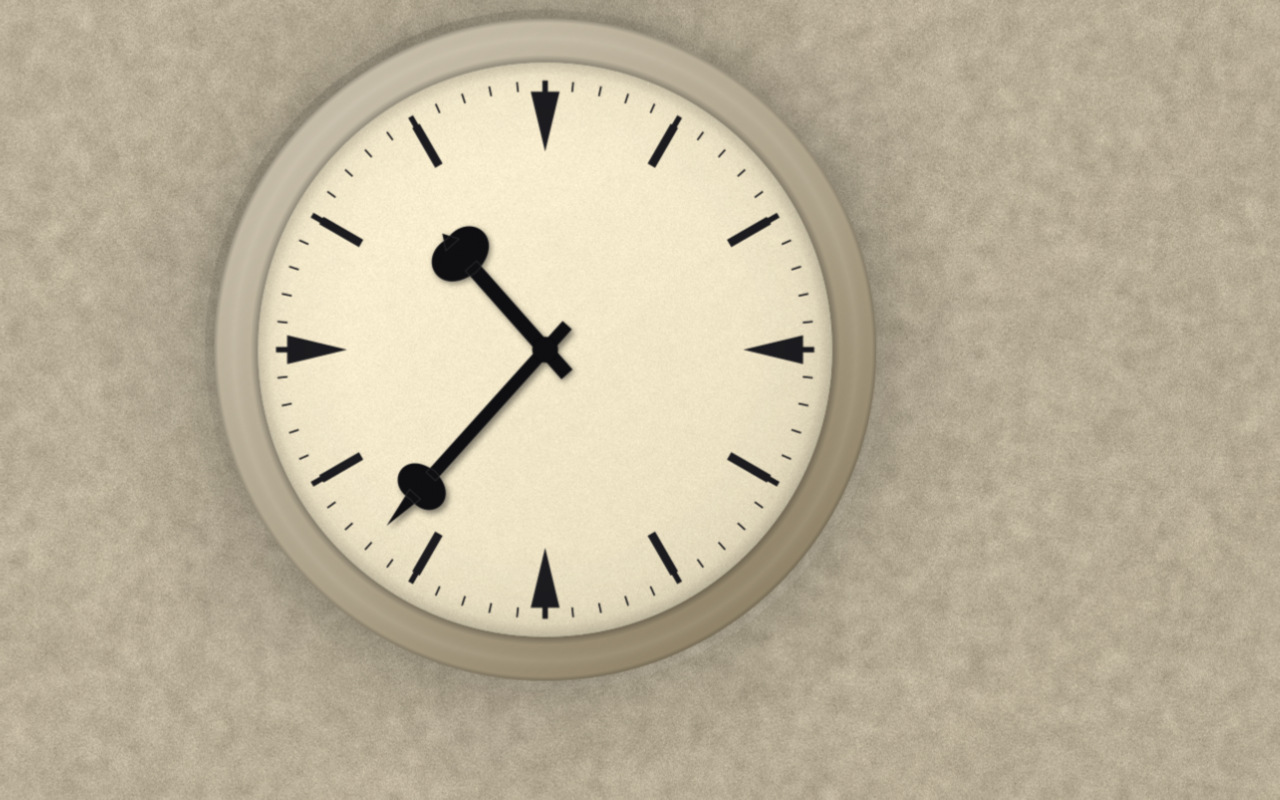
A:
10h37
